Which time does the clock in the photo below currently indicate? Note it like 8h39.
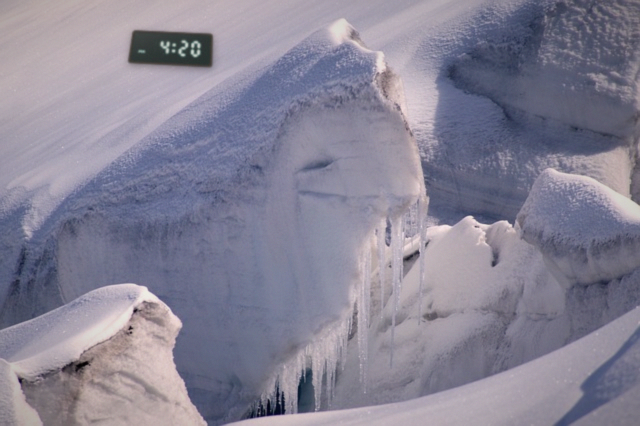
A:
4h20
